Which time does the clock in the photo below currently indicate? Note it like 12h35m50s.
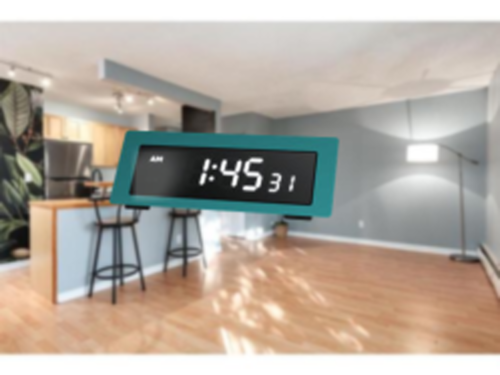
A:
1h45m31s
